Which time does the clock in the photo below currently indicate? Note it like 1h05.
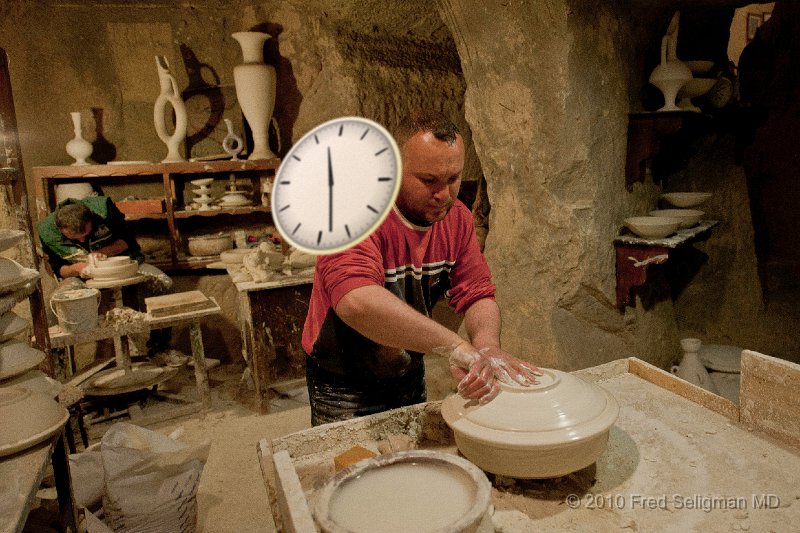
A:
11h28
